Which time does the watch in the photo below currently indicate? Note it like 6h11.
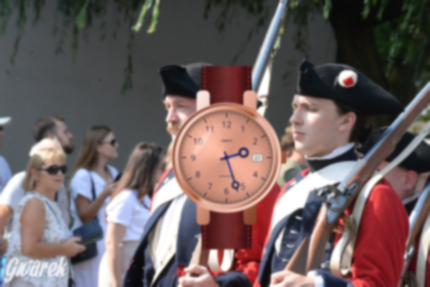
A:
2h27
